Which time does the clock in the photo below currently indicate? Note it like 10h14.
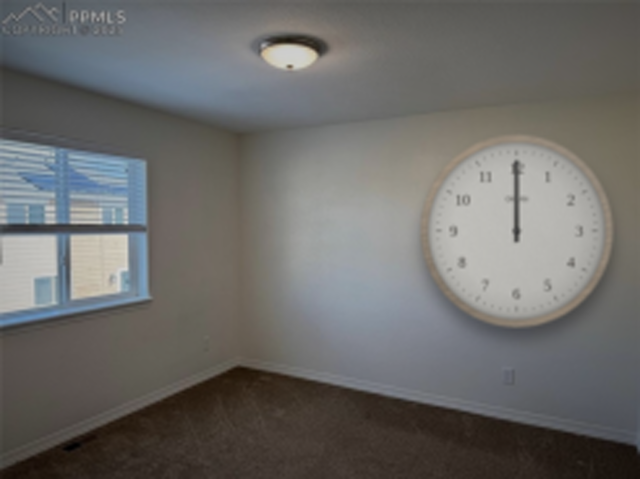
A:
12h00
